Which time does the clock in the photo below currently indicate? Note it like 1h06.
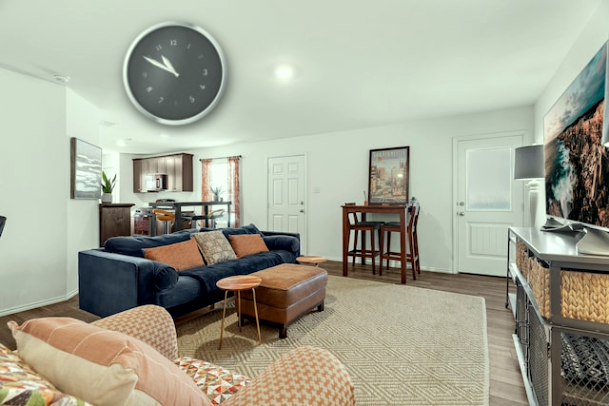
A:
10h50
